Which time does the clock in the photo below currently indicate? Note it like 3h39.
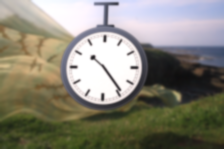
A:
10h24
